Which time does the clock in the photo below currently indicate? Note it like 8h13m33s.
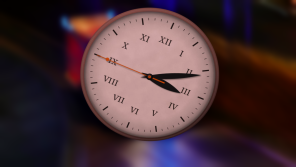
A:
3h10m45s
